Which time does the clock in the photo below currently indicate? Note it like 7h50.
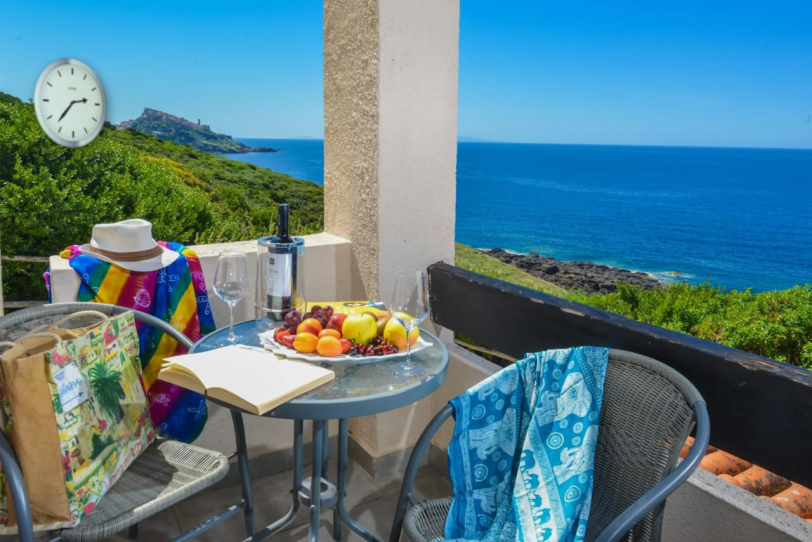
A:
2h37
